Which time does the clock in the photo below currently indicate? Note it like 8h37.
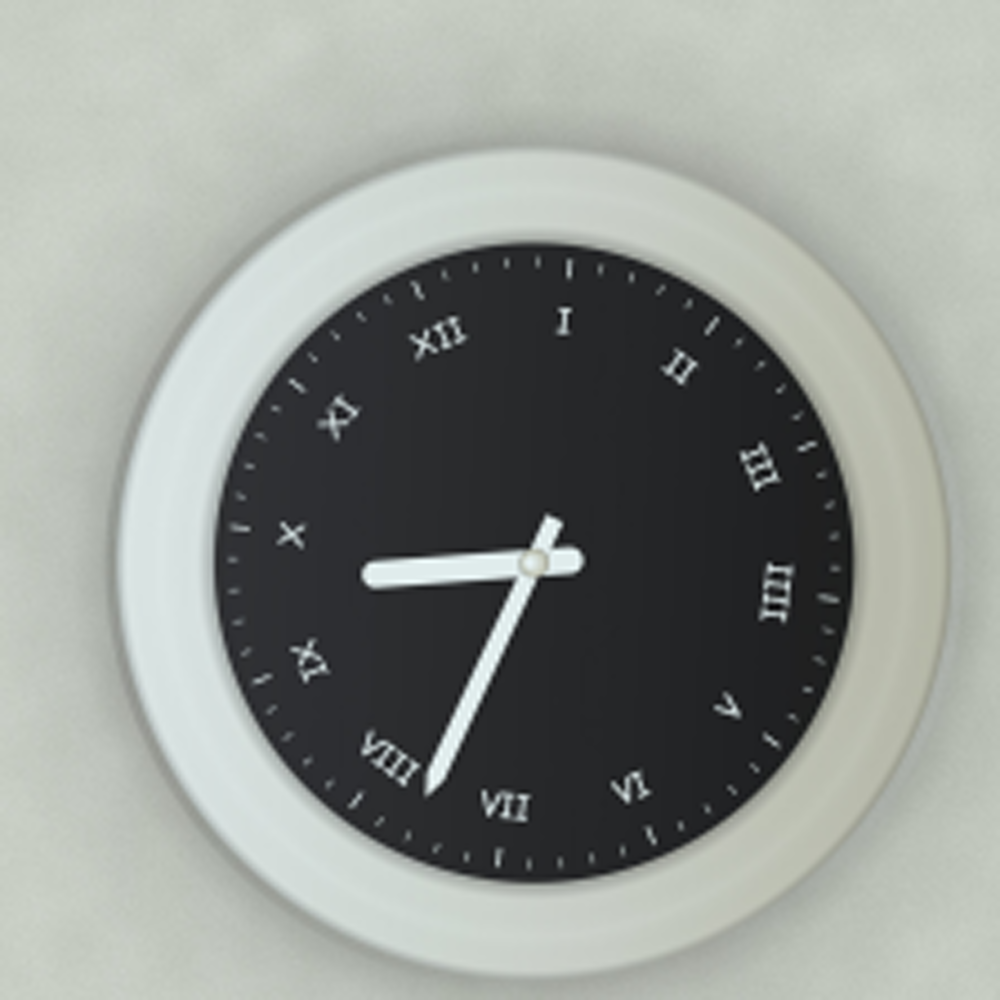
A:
9h38
